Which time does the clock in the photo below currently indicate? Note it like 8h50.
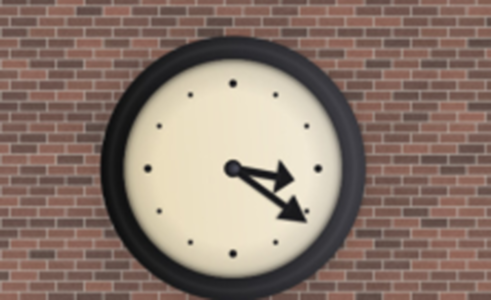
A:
3h21
